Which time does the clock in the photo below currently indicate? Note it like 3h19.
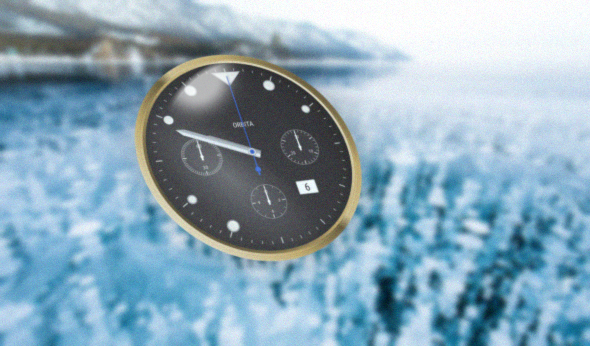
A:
9h49
